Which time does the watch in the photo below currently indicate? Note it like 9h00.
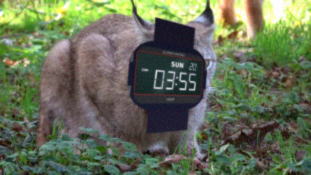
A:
3h55
